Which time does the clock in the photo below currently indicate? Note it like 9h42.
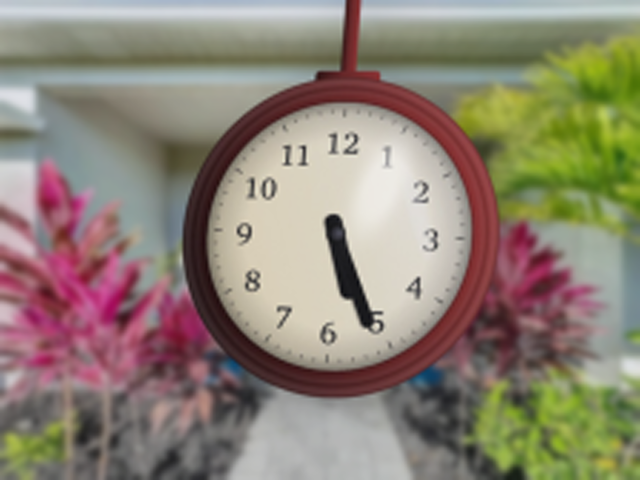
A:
5h26
